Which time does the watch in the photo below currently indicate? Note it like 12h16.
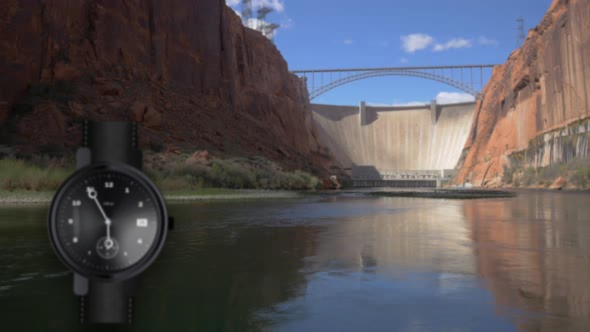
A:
5h55
